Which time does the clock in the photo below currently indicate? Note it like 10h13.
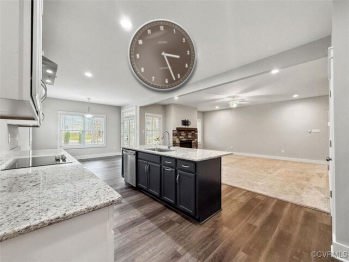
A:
3h27
